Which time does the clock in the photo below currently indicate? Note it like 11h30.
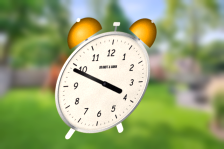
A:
3h49
